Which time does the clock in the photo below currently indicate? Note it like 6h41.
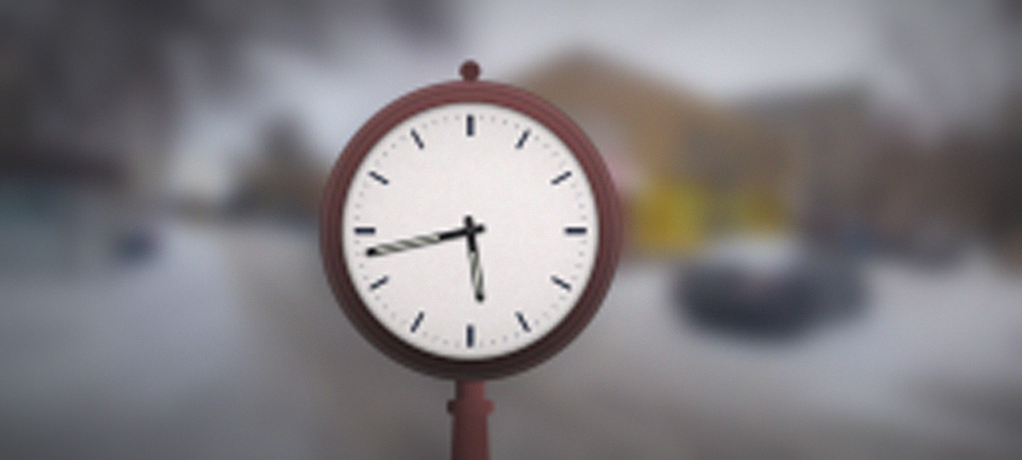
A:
5h43
